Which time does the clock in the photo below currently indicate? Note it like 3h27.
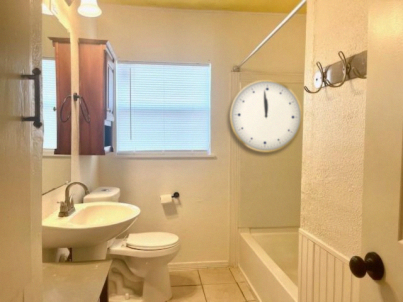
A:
11h59
